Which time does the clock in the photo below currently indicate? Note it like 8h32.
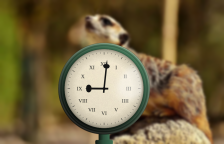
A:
9h01
